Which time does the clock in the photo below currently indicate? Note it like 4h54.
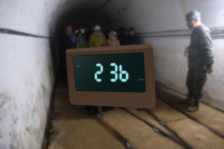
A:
2h36
